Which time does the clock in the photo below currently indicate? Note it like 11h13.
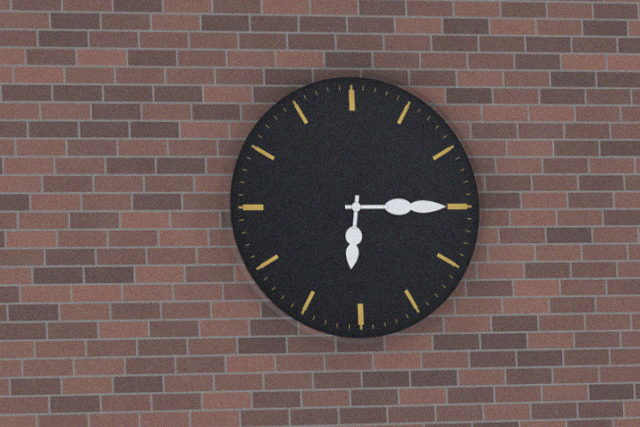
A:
6h15
